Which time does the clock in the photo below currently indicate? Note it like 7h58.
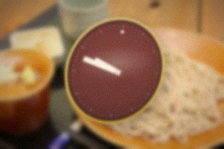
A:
9h48
